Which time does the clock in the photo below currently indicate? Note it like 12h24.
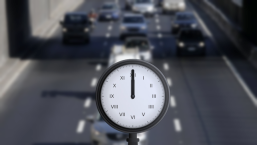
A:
12h00
